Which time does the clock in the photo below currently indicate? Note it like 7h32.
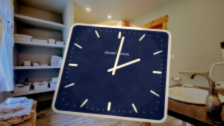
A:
2h01
